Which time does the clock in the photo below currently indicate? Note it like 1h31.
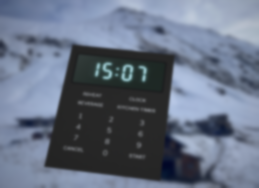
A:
15h07
